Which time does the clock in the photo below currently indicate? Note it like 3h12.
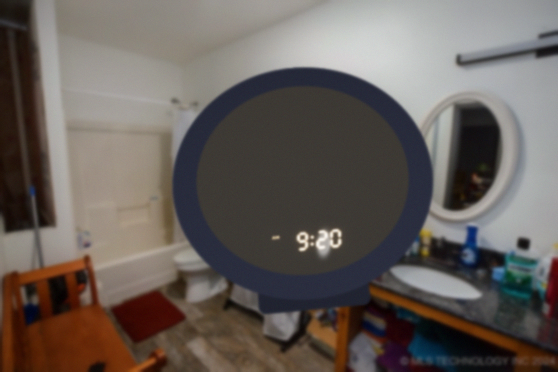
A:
9h20
